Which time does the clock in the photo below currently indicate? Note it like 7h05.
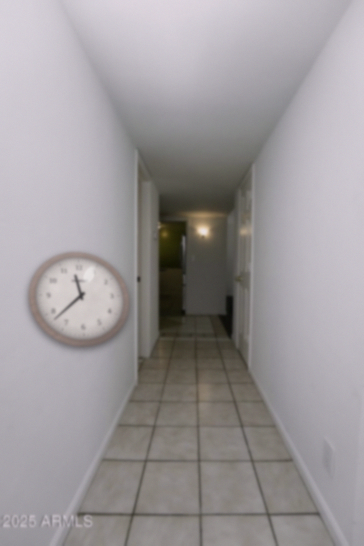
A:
11h38
